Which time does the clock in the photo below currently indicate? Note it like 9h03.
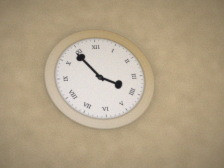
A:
3h54
